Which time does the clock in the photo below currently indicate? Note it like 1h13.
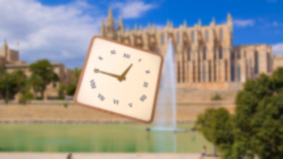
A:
12h45
